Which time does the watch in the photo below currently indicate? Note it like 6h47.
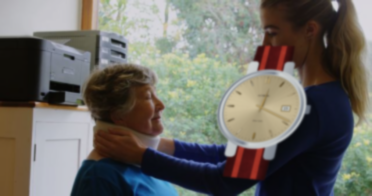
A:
12h19
